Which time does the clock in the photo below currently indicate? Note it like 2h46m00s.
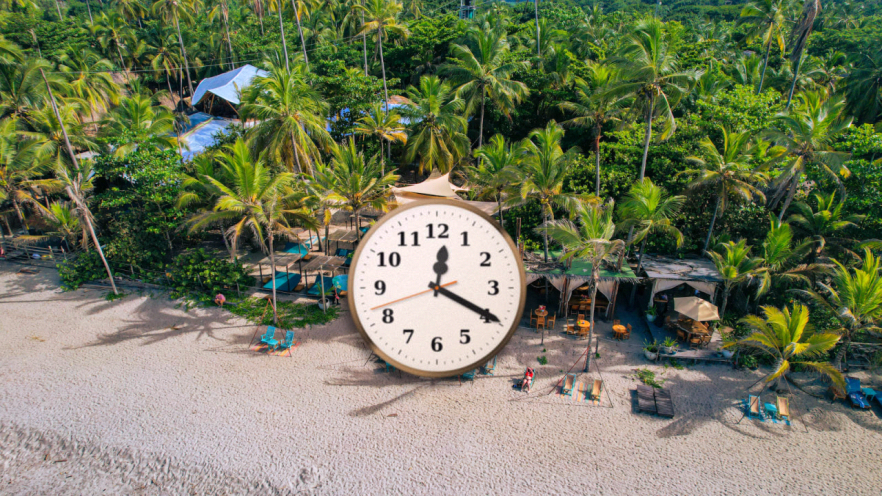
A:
12h19m42s
